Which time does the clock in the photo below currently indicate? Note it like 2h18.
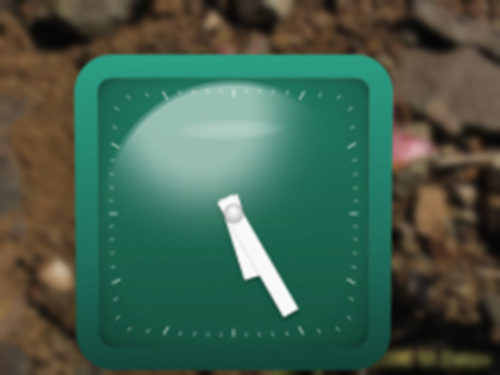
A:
5h25
